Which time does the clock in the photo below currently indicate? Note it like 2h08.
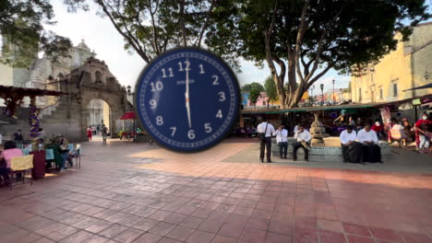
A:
6h01
